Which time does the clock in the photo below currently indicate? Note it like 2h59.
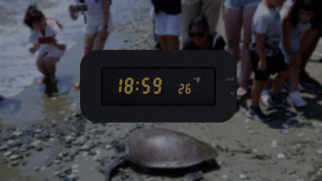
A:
18h59
